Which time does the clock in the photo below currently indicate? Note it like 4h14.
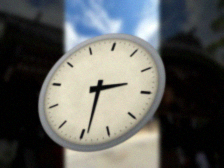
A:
2h29
